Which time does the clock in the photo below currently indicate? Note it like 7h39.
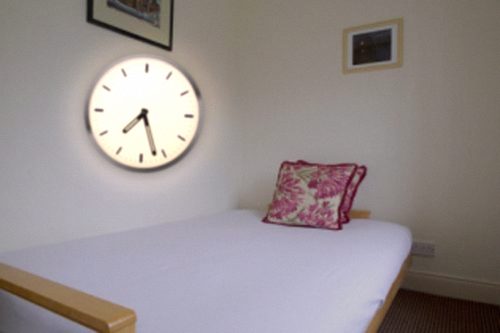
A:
7h27
